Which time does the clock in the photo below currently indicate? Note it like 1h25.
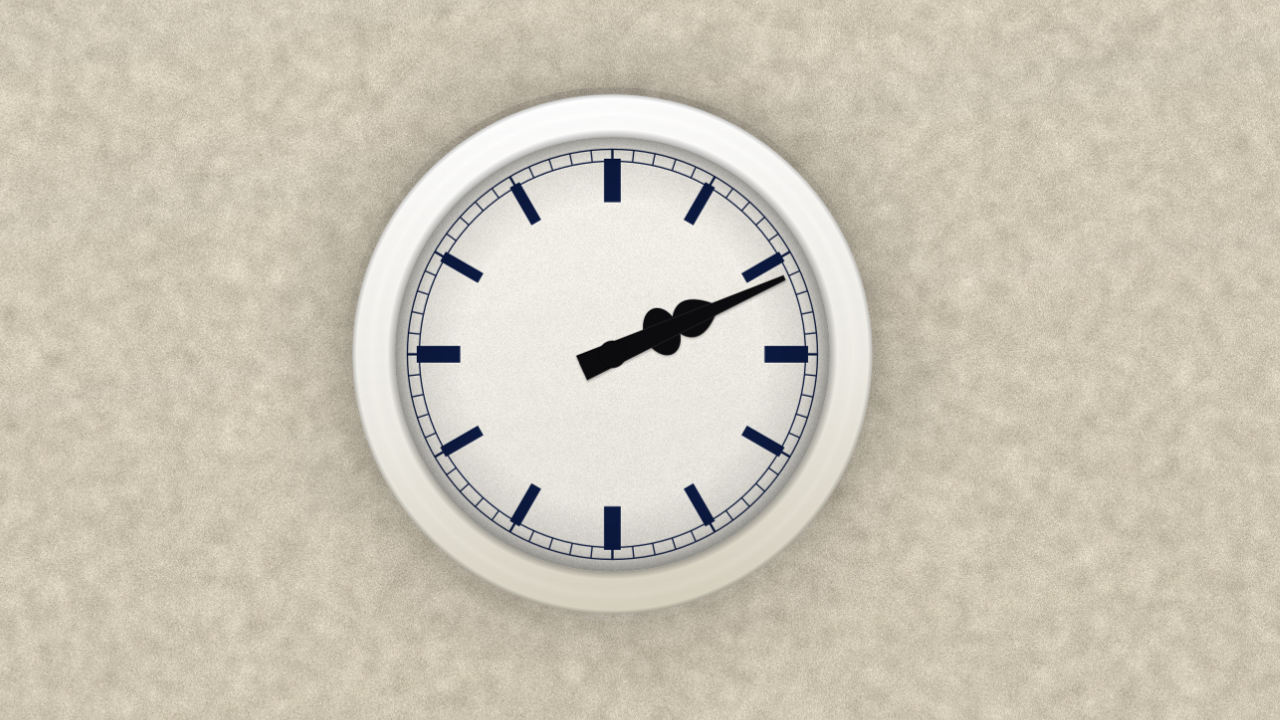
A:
2h11
